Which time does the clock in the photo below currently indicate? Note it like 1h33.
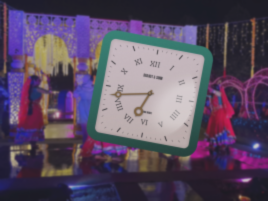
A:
6h43
